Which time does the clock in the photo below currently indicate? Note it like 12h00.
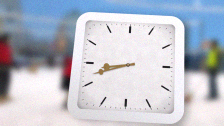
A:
8h42
